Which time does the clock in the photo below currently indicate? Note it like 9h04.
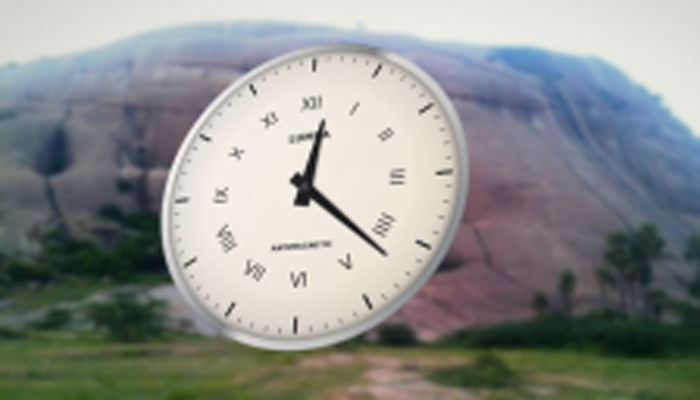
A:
12h22
